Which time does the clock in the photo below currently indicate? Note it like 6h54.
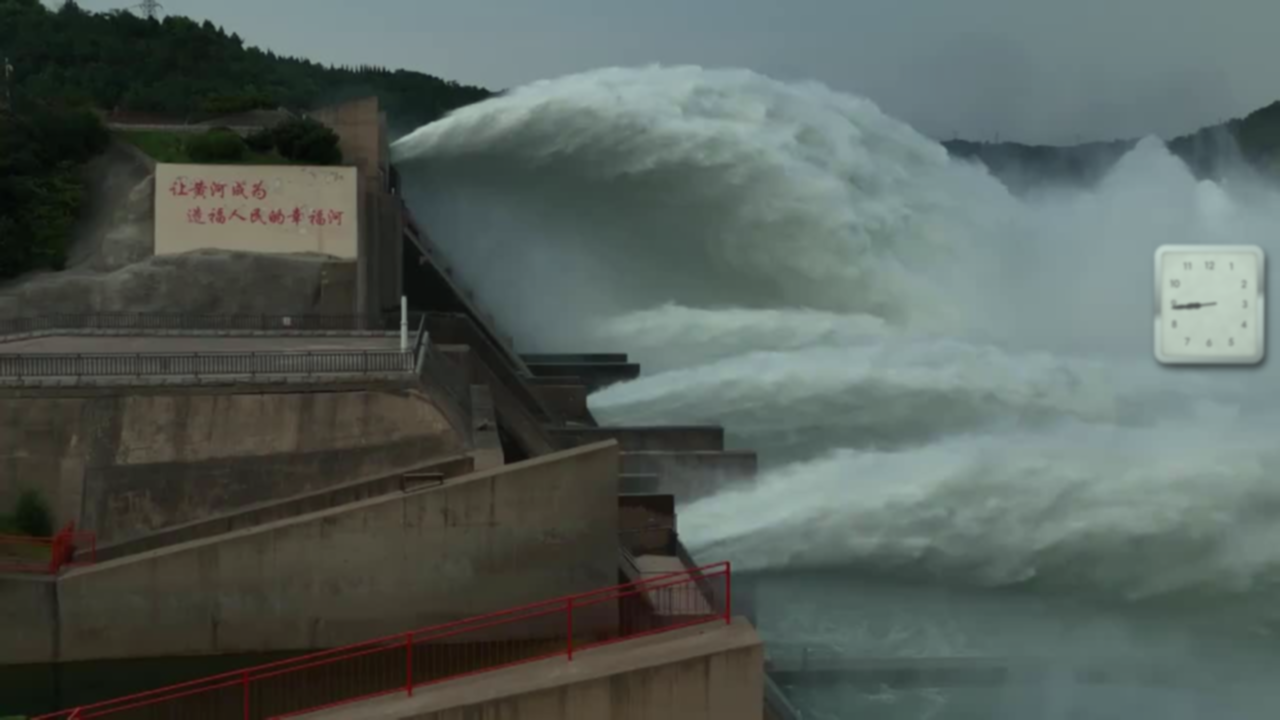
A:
8h44
